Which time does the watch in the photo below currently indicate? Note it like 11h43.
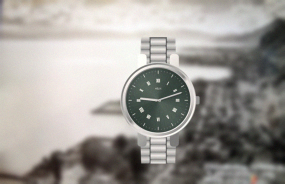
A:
9h12
